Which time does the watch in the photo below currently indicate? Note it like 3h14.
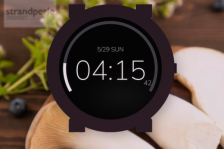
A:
4h15
